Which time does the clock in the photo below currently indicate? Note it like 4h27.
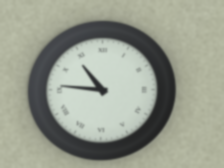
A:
10h46
